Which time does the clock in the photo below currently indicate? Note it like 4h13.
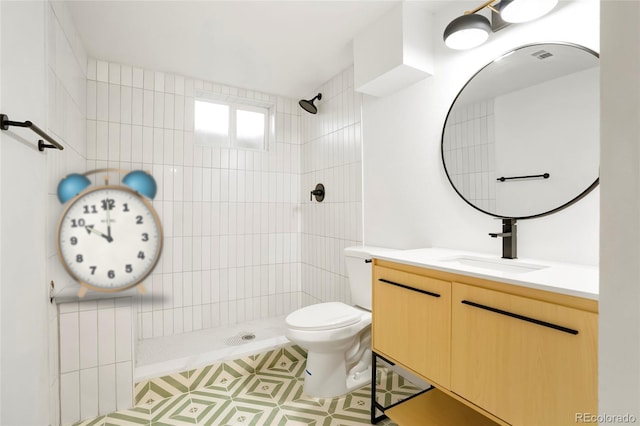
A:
10h00
